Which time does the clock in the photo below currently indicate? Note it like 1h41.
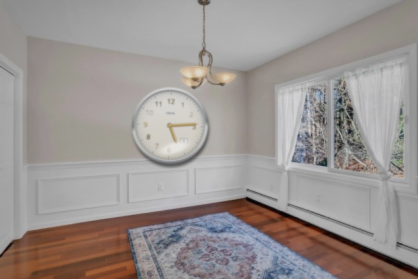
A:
5h14
